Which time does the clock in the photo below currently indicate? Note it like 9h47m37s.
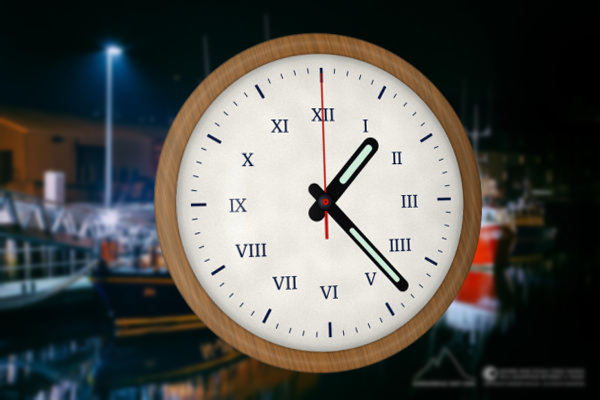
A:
1h23m00s
